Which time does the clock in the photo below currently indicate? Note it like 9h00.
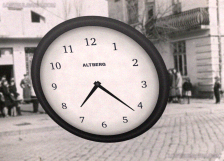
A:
7h22
